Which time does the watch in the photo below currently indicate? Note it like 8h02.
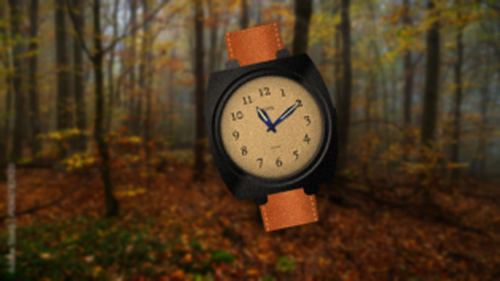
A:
11h10
